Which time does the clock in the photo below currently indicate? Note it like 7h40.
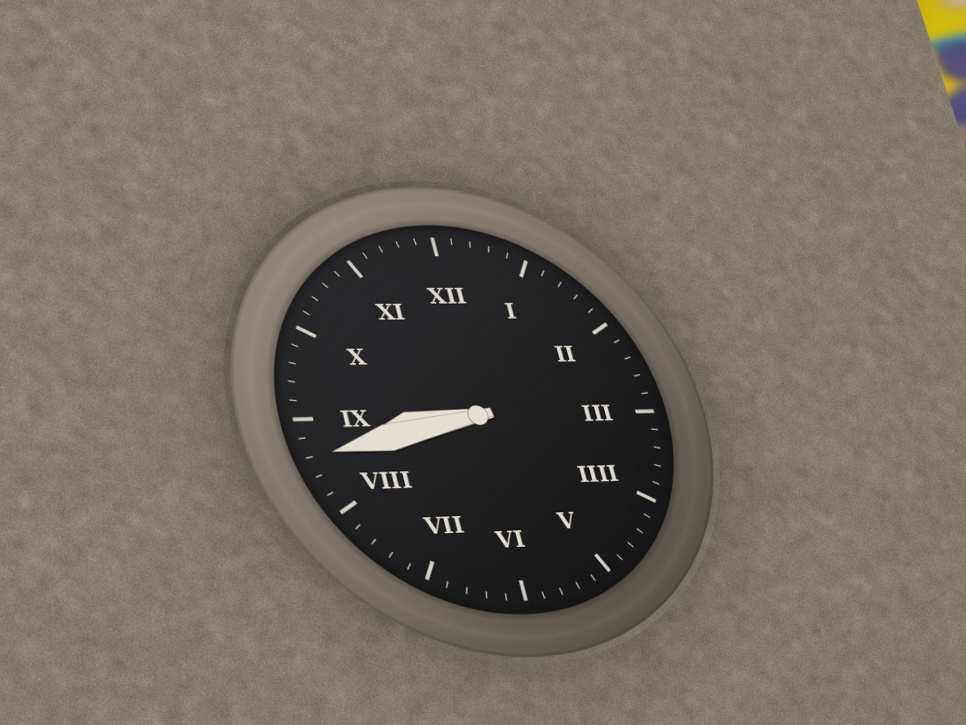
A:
8h43
